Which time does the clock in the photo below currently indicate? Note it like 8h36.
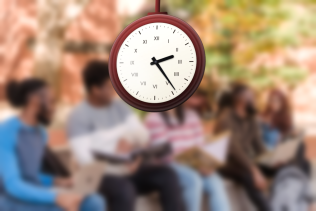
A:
2h24
